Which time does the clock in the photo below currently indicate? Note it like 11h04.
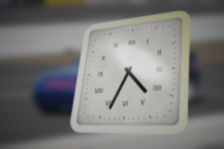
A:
4h34
